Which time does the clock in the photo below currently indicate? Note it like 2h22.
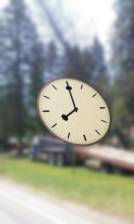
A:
8h00
